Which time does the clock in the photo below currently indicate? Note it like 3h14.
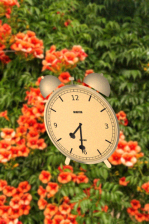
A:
7h31
